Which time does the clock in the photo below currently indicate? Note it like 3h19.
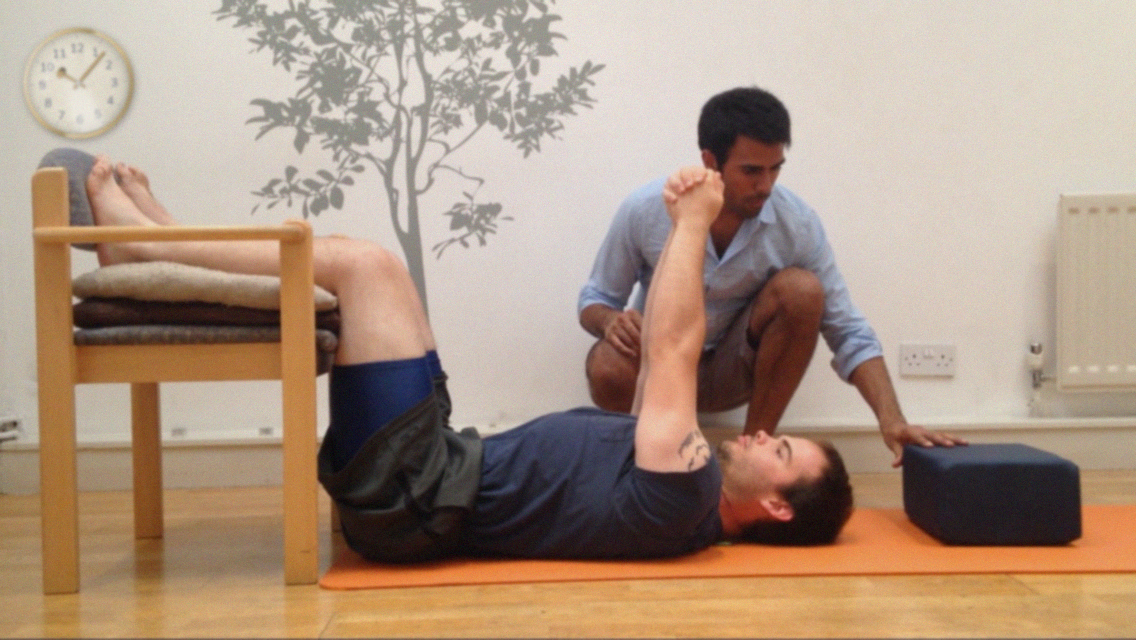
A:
10h07
